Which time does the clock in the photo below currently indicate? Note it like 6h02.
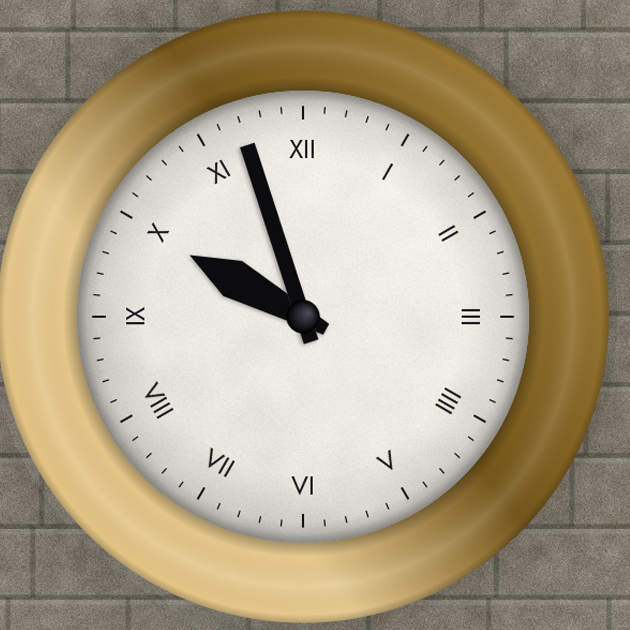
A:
9h57
